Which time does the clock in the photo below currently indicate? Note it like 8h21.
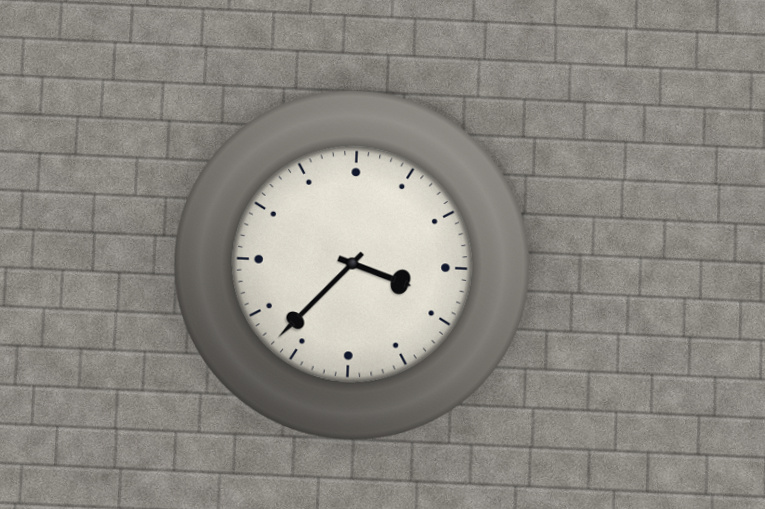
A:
3h37
